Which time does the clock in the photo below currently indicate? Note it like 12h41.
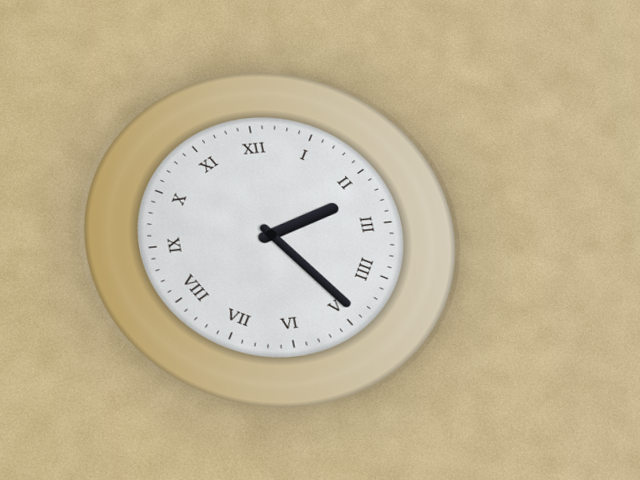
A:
2h24
